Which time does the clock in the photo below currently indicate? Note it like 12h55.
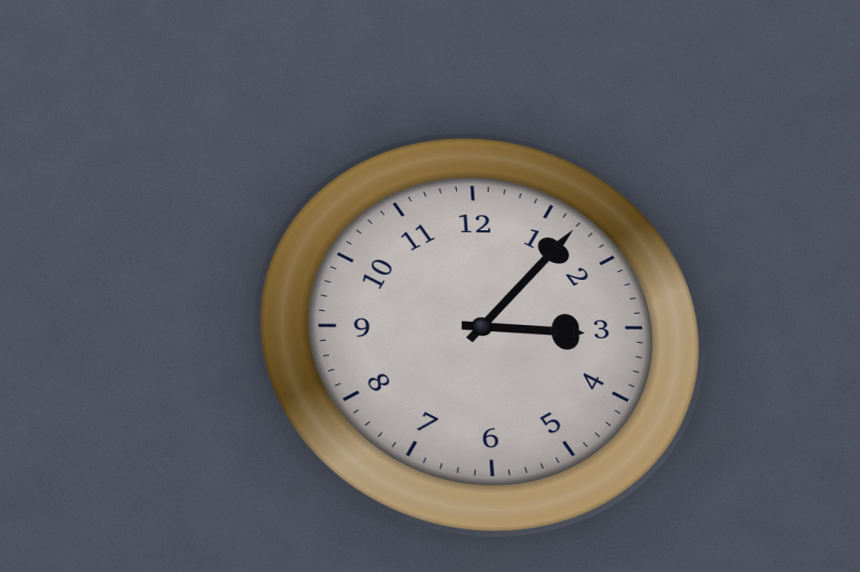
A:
3h07
